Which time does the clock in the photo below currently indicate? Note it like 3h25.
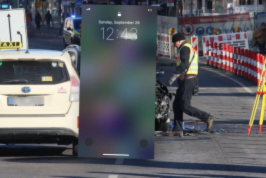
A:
12h43
